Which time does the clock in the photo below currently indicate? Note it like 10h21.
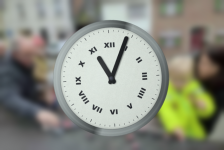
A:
11h04
